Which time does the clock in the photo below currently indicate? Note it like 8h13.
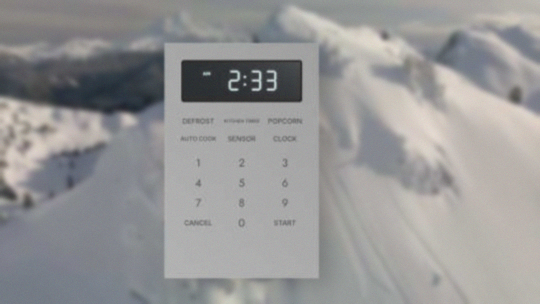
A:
2h33
